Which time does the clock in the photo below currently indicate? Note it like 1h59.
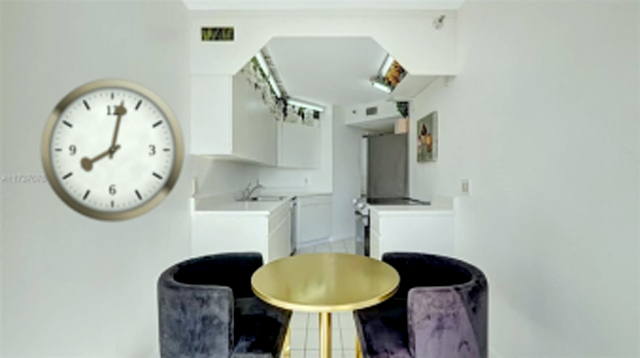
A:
8h02
